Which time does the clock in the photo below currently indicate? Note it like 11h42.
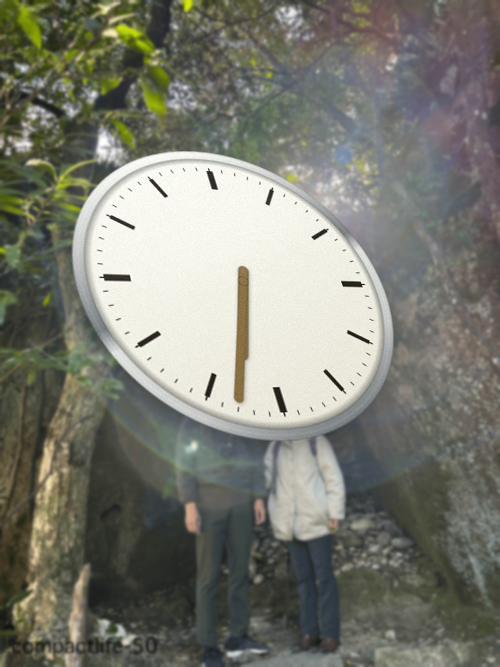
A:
6h33
